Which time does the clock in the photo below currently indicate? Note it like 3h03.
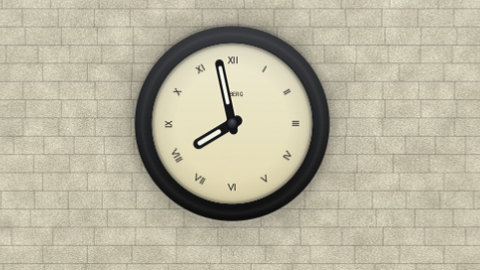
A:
7h58
